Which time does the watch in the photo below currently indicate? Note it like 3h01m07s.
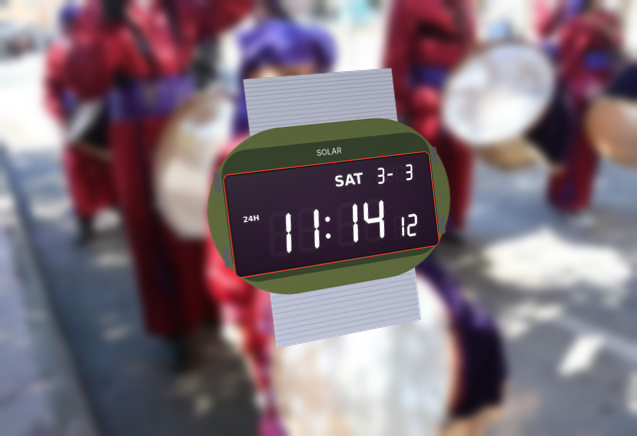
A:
11h14m12s
